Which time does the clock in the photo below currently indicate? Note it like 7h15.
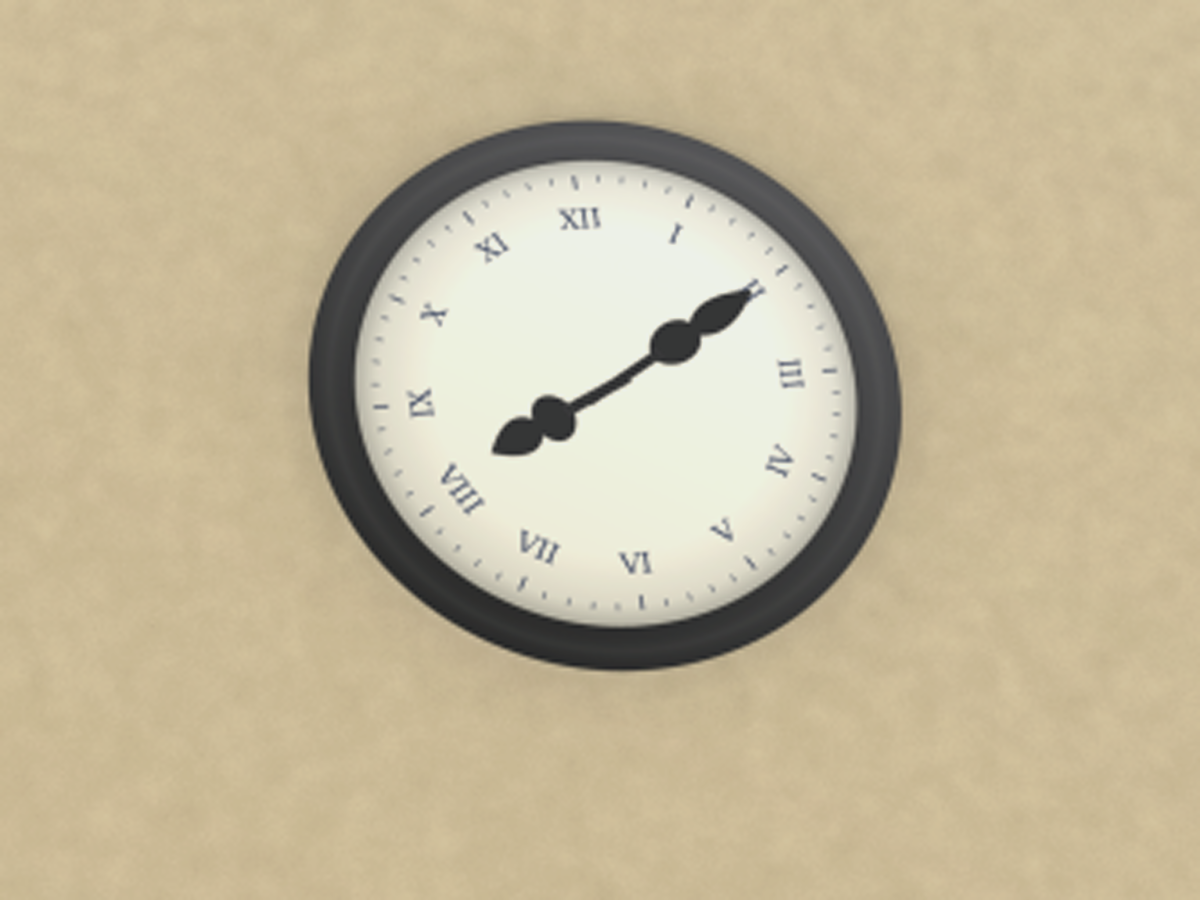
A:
8h10
